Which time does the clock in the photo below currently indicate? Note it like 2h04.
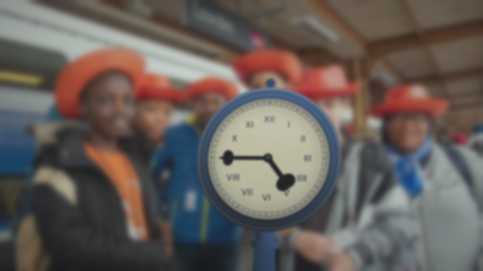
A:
4h45
